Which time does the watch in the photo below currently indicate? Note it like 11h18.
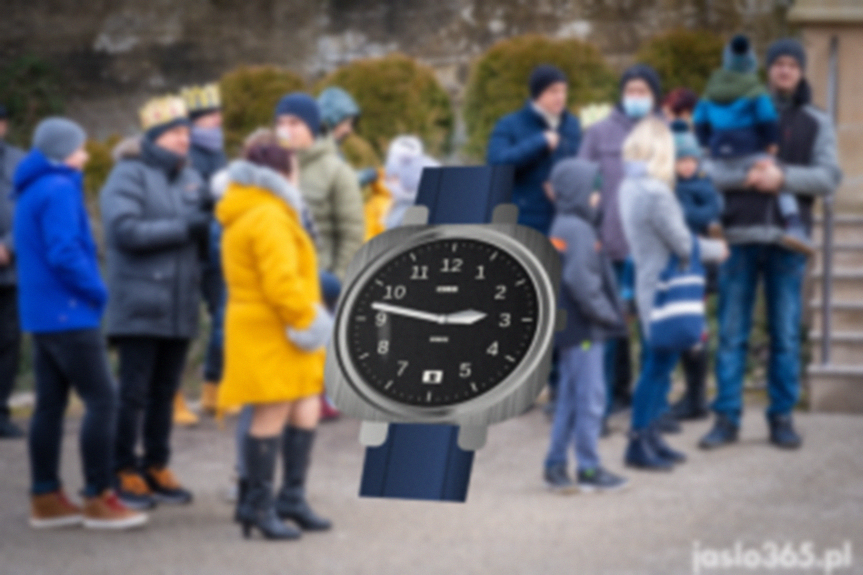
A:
2h47
